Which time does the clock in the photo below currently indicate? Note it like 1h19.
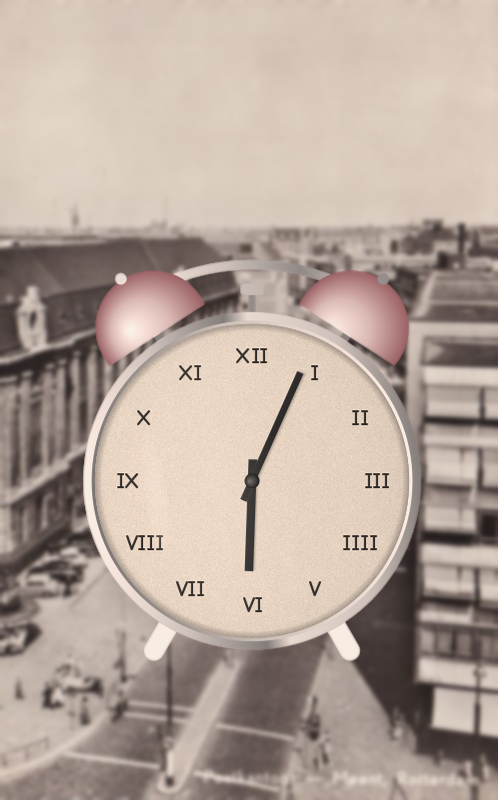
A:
6h04
